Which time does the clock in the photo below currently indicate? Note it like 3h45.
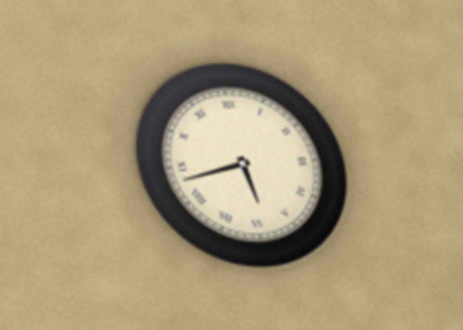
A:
5h43
